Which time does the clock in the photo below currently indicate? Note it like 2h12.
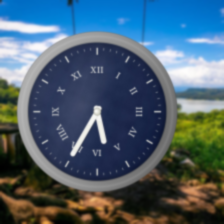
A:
5h35
